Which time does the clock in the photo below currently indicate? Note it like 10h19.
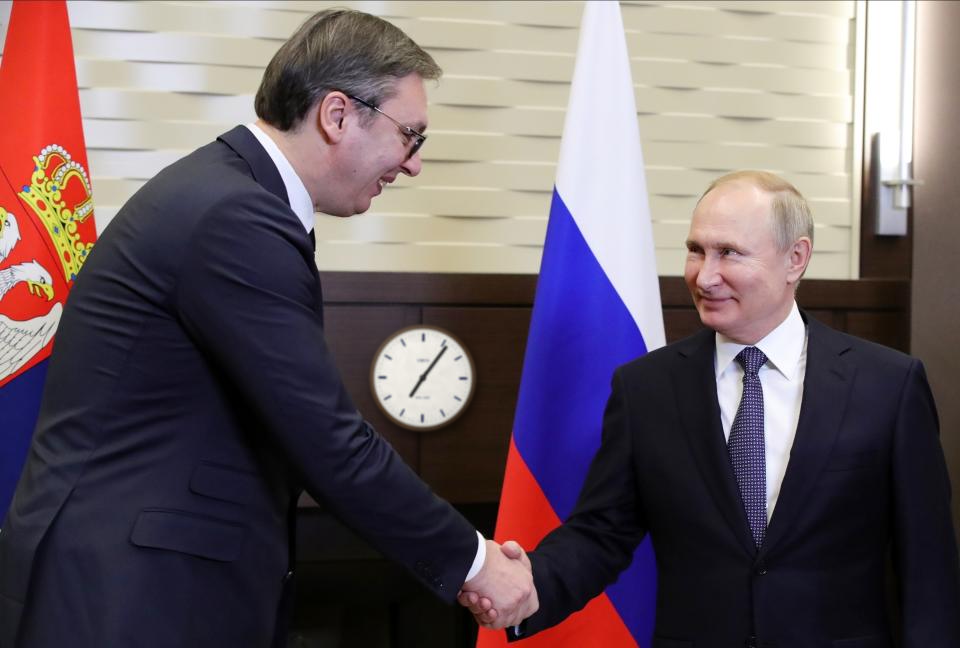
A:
7h06
